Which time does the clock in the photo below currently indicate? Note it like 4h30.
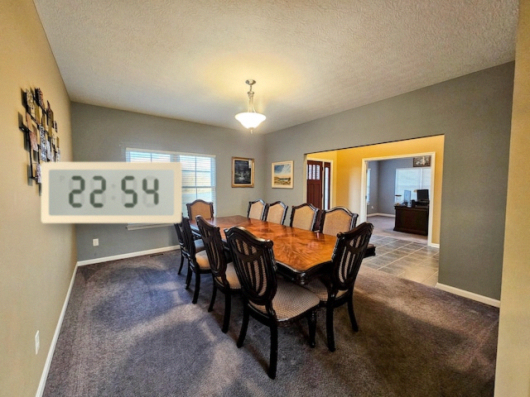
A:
22h54
